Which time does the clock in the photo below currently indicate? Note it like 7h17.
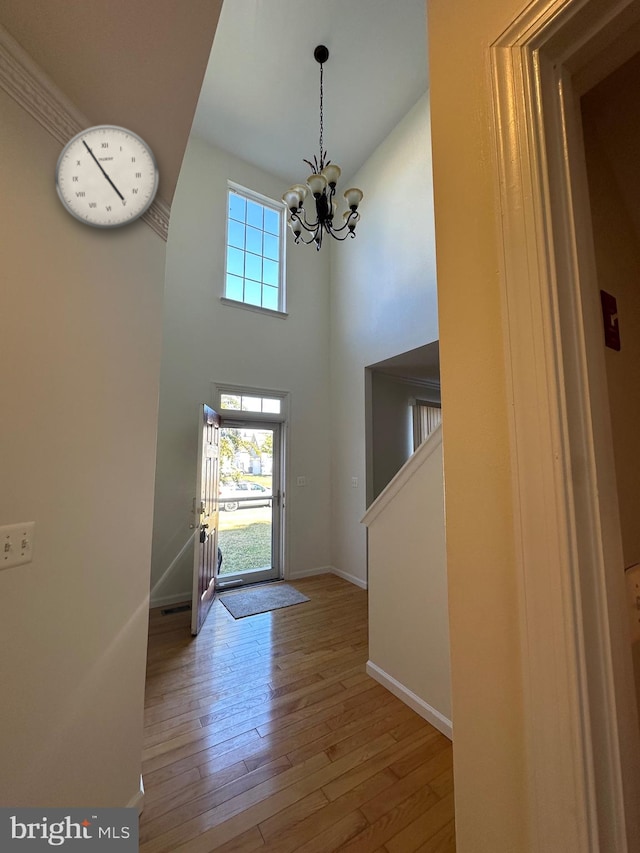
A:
4h55
